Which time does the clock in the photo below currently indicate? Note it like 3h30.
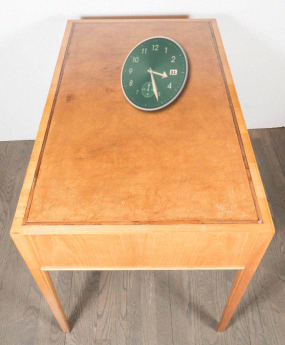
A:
3h26
